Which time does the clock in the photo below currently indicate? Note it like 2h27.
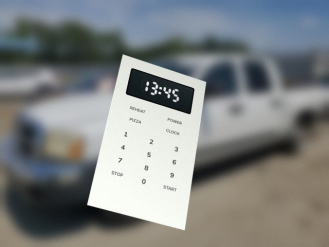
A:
13h45
